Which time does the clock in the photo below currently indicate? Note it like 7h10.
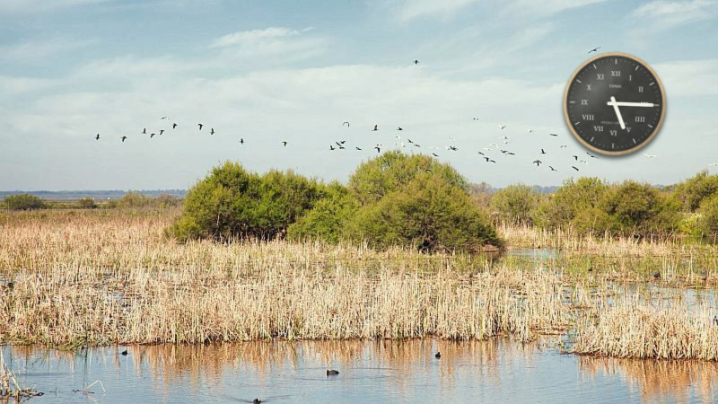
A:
5h15
